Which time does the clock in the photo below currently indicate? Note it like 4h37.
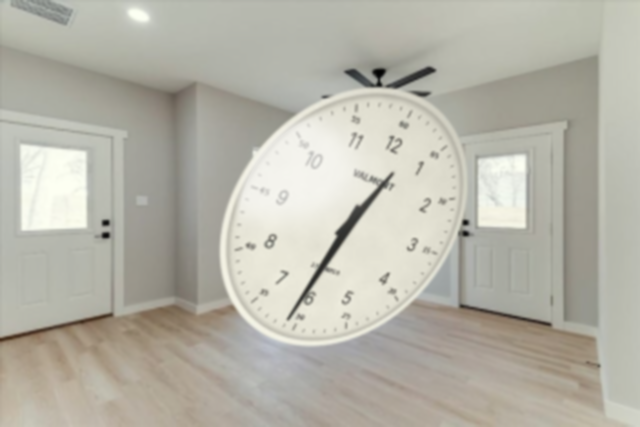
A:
12h31
